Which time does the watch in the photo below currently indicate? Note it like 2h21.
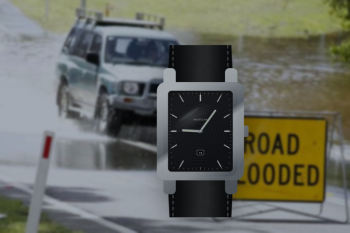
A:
9h06
